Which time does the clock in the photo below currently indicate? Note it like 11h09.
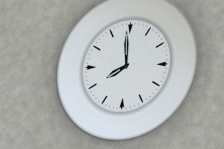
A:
7h59
